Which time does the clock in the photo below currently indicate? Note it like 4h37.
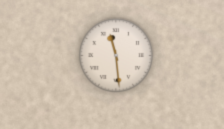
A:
11h29
